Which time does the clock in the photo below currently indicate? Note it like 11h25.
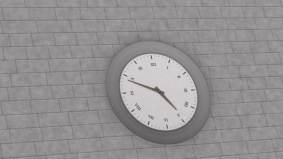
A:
4h49
